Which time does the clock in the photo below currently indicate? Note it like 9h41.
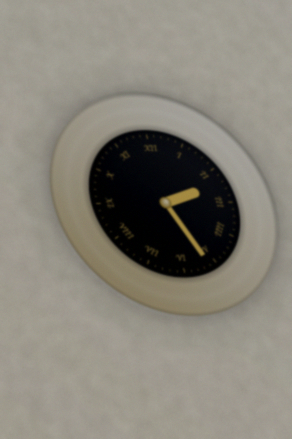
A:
2h26
